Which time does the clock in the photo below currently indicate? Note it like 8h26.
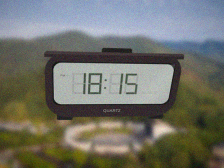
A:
18h15
